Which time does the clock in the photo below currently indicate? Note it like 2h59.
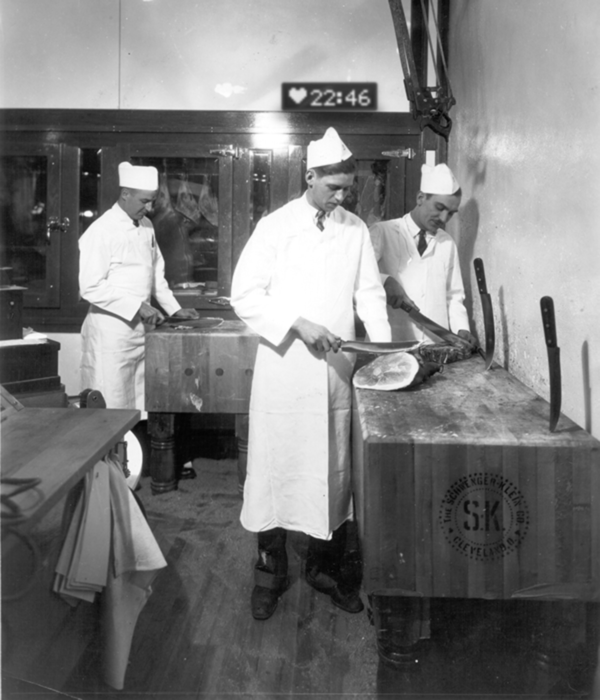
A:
22h46
